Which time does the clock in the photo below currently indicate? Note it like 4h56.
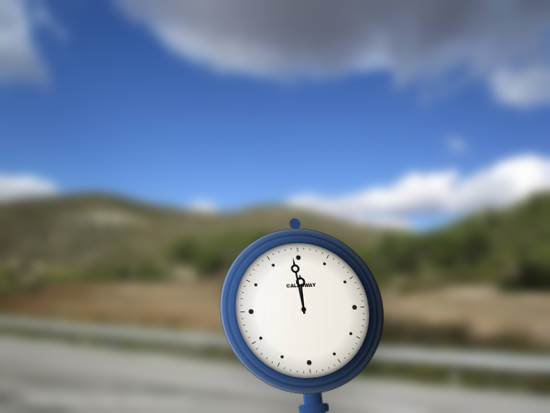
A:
11h59
